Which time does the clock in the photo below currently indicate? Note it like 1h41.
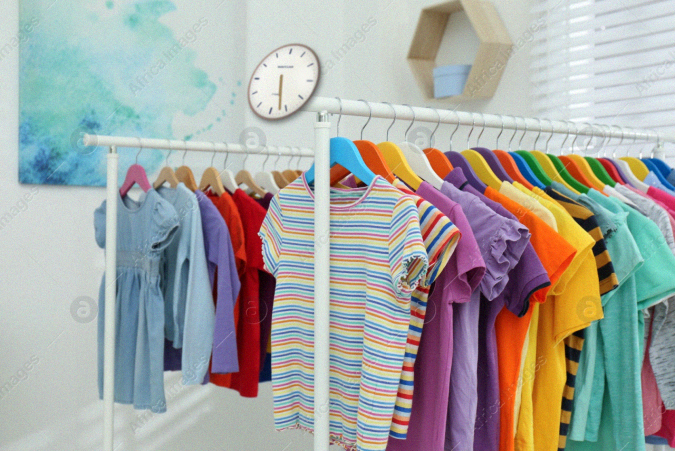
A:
5h27
